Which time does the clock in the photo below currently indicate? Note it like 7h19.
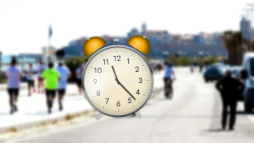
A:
11h23
